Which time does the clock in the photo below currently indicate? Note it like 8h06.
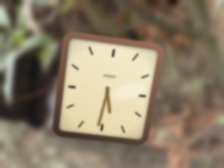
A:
5h31
